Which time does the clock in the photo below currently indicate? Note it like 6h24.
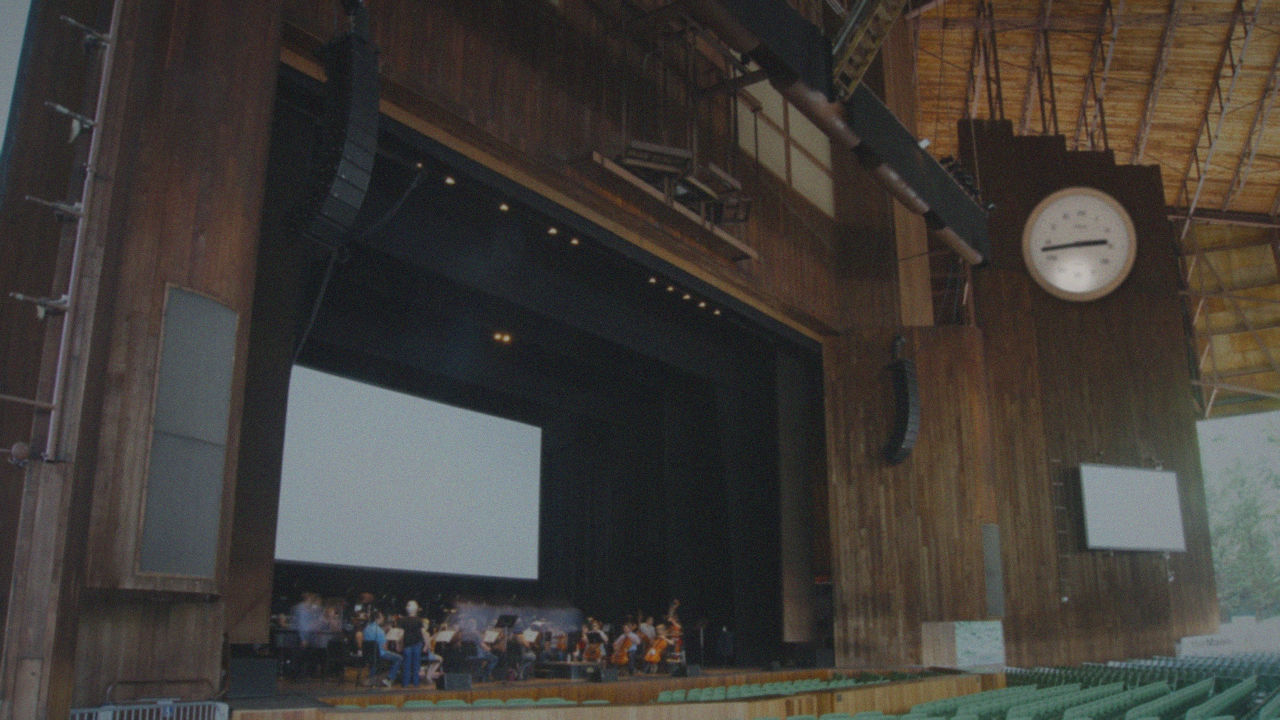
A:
2h43
